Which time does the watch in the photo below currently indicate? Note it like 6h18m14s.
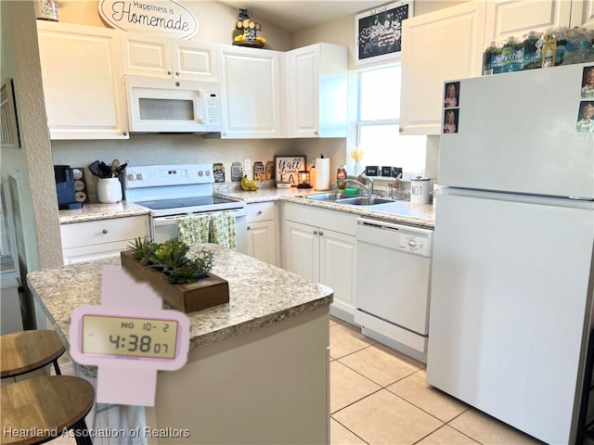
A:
4h38m07s
